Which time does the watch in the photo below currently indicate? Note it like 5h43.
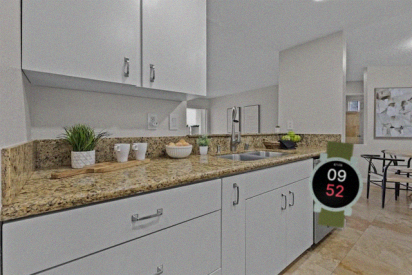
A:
9h52
